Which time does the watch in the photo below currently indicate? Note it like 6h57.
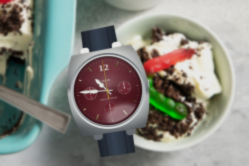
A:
10h46
